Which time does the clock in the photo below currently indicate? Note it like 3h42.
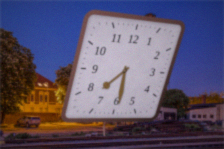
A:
7h29
